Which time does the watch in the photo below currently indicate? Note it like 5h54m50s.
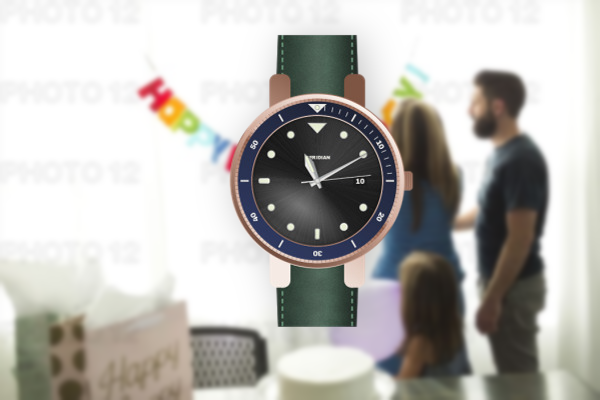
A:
11h10m14s
